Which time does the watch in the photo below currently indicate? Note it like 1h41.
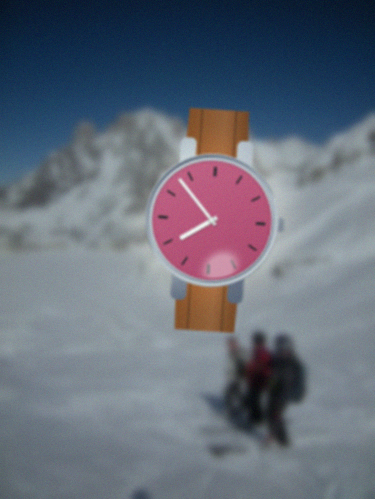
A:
7h53
